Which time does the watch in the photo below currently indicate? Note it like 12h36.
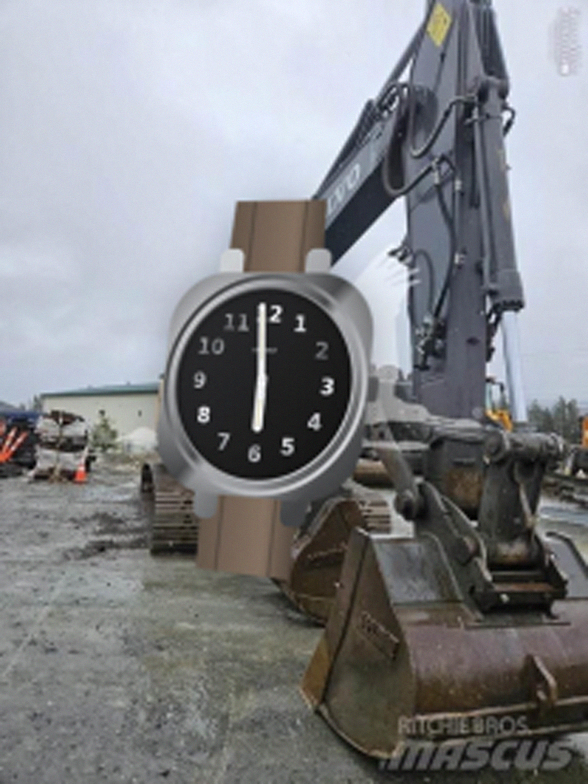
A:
5h59
